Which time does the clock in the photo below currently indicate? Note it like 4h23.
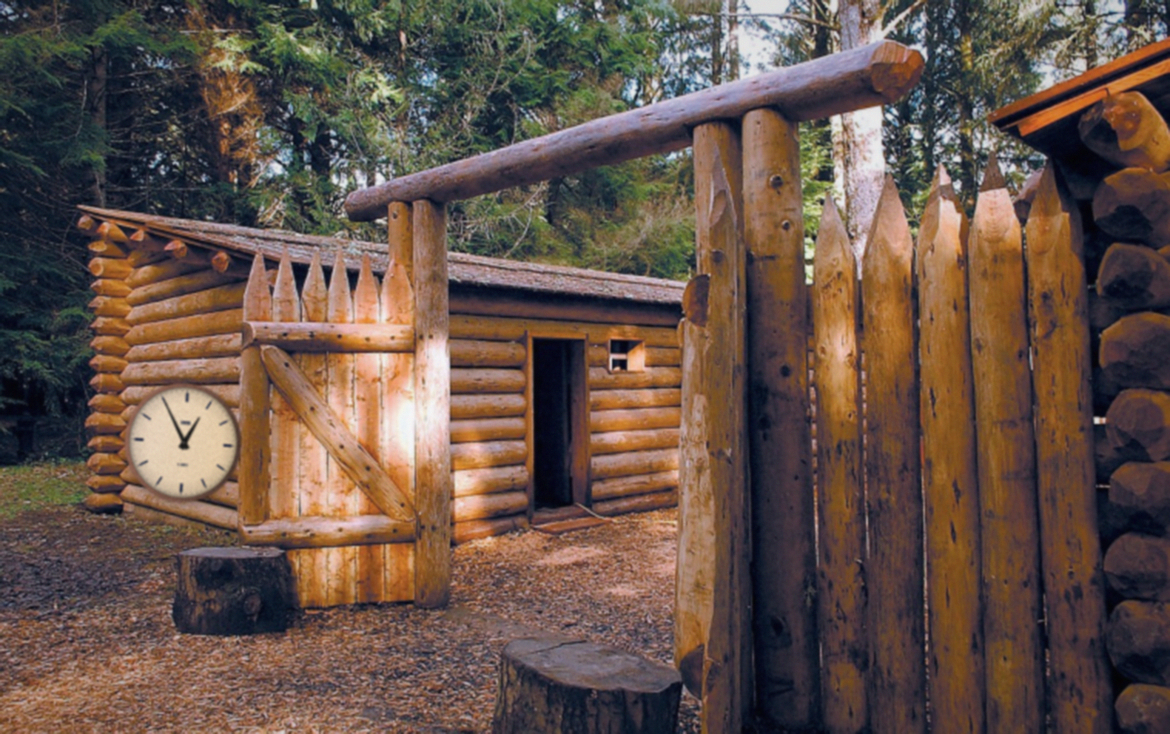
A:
12h55
